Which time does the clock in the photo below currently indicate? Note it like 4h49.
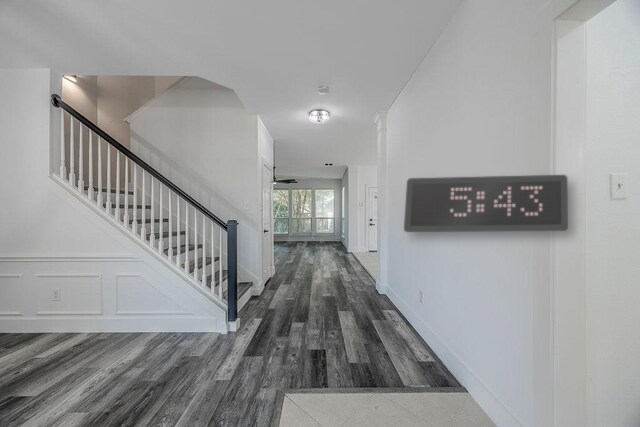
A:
5h43
